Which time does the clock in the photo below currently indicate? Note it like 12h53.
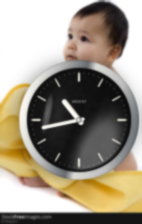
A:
10h43
